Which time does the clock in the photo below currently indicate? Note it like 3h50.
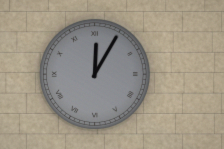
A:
12h05
